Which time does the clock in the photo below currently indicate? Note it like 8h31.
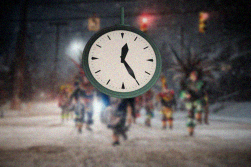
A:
12h25
